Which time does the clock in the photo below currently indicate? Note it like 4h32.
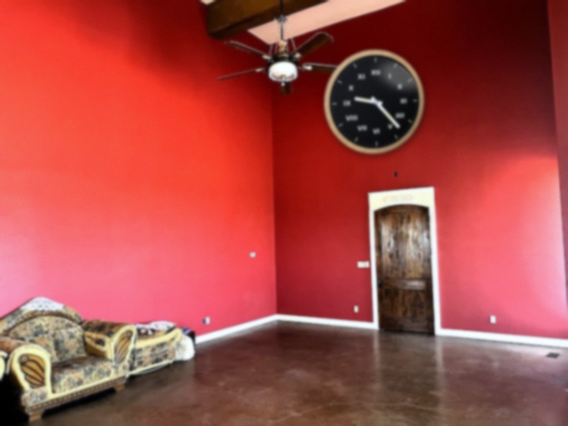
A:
9h23
